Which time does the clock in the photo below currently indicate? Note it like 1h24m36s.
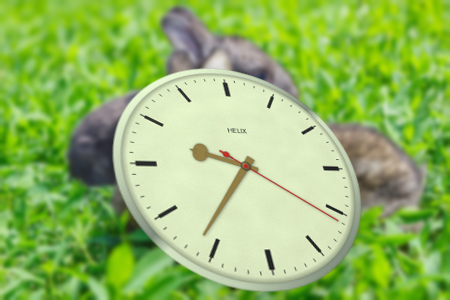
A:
9h36m21s
